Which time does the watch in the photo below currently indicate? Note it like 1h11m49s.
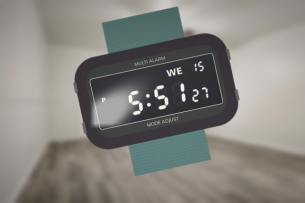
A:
5h51m27s
